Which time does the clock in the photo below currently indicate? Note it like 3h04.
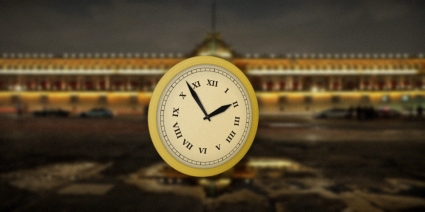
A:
1h53
